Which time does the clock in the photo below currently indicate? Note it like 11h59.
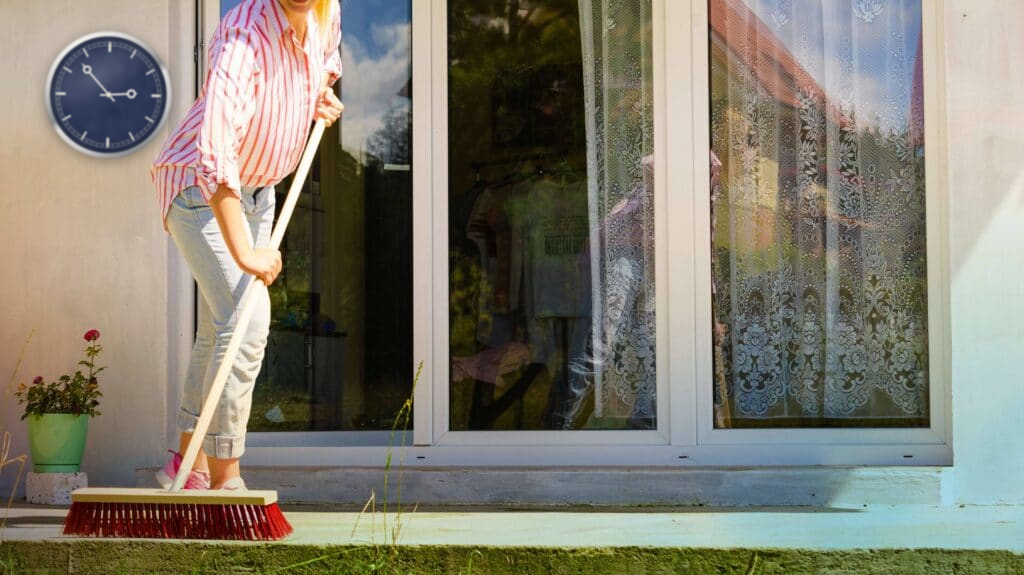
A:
2h53
